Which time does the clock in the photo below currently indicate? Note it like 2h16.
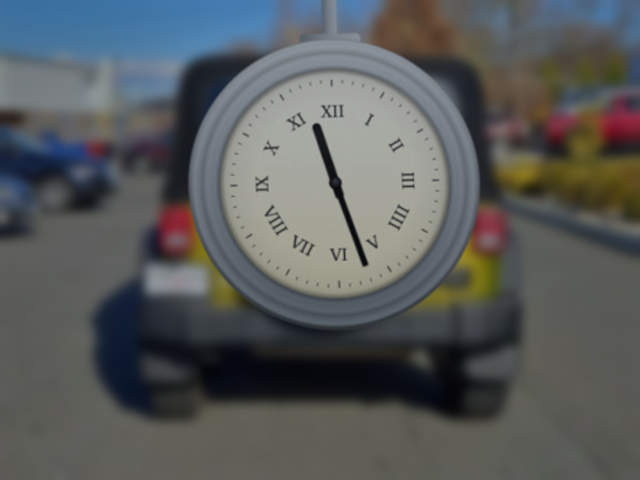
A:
11h27
